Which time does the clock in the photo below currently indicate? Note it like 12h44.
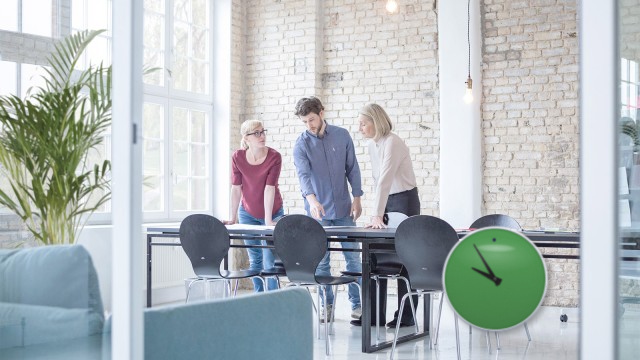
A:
9h55
